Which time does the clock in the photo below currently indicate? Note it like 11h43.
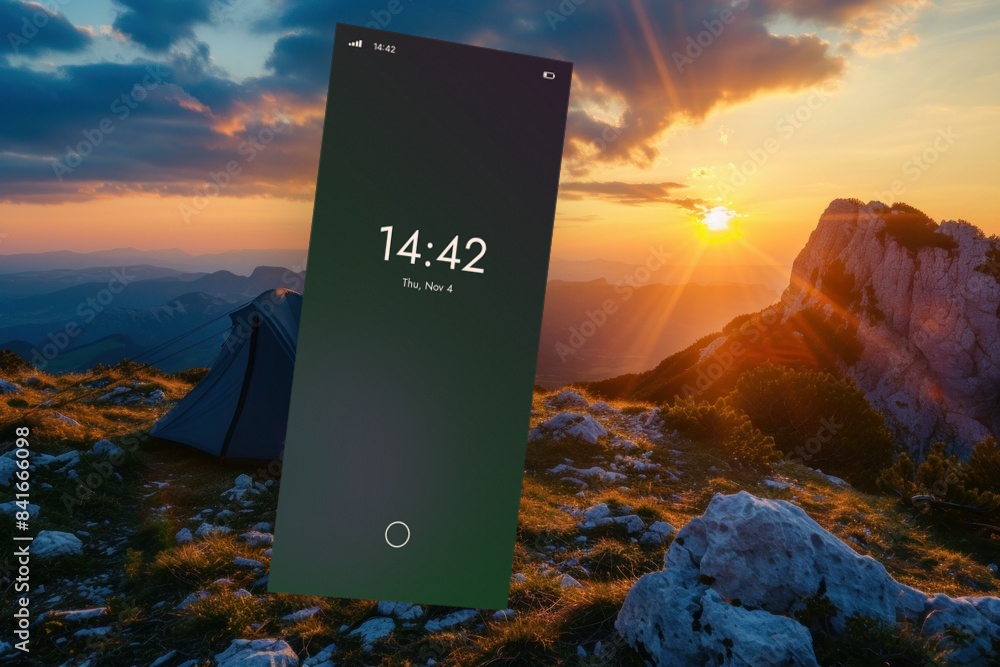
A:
14h42
